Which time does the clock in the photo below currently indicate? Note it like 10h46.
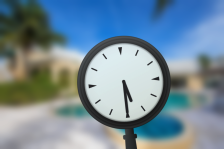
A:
5h30
